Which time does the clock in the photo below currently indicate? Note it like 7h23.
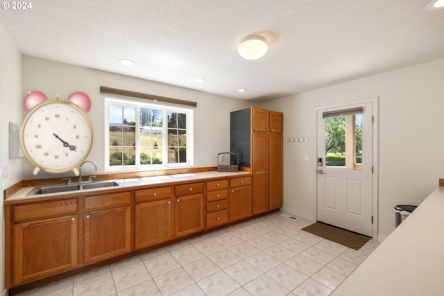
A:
4h21
